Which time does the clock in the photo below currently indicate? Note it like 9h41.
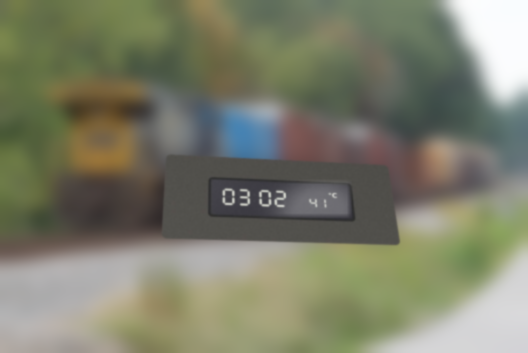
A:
3h02
